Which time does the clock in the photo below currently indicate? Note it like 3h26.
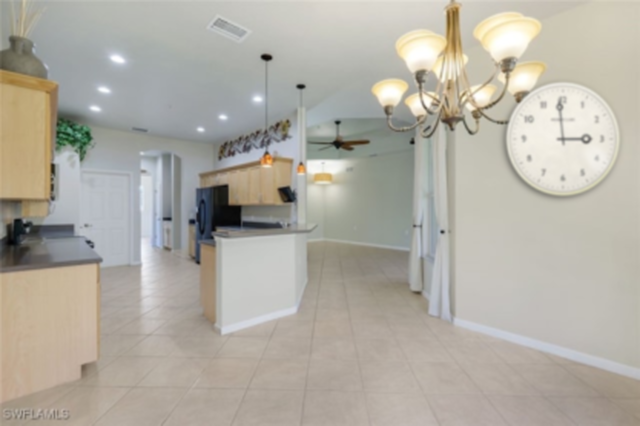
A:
2h59
